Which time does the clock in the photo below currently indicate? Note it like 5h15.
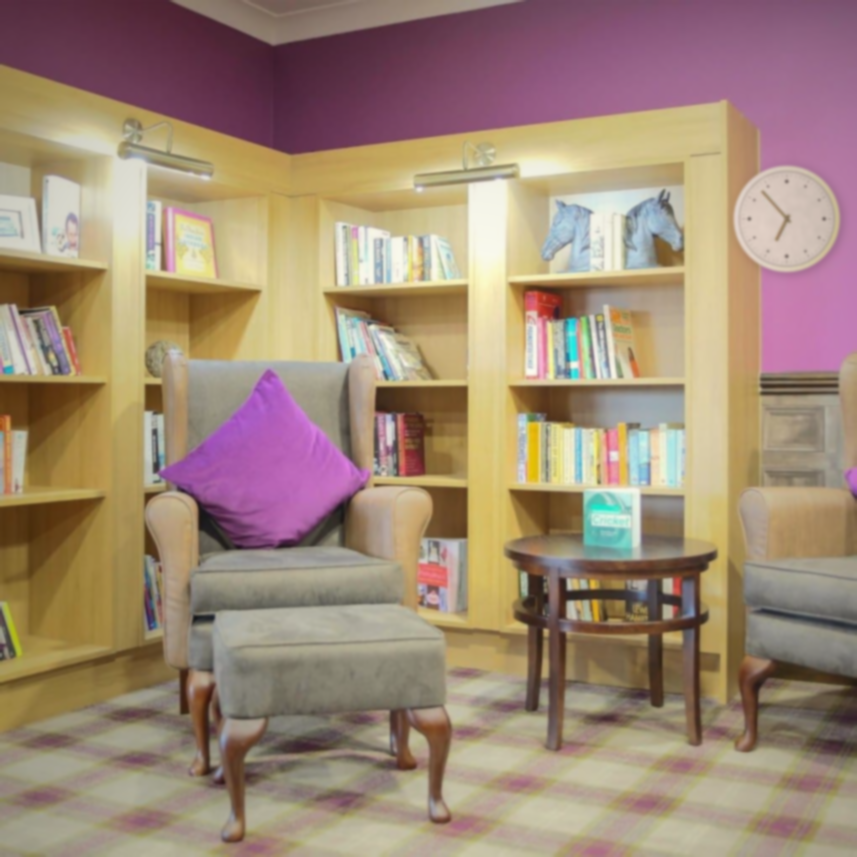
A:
6h53
